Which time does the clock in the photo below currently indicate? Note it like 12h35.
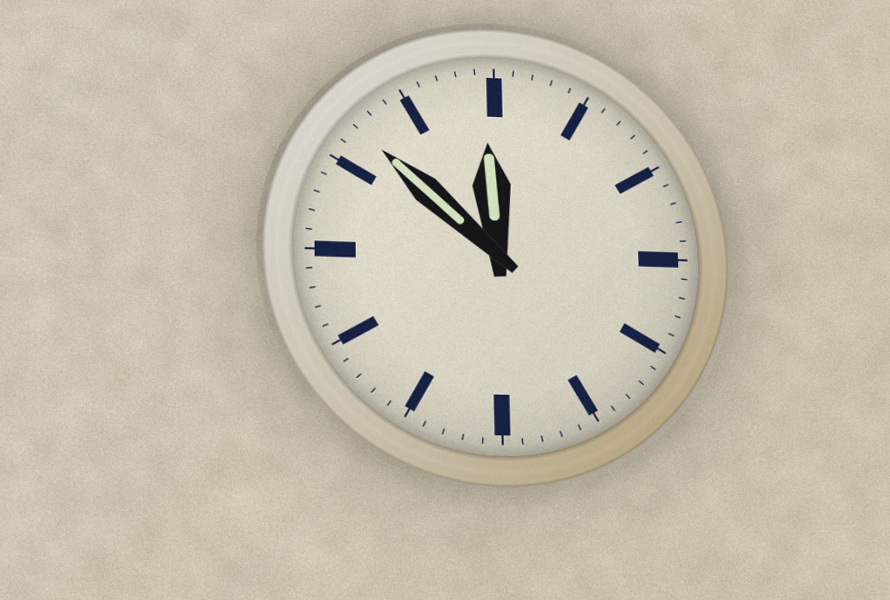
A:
11h52
